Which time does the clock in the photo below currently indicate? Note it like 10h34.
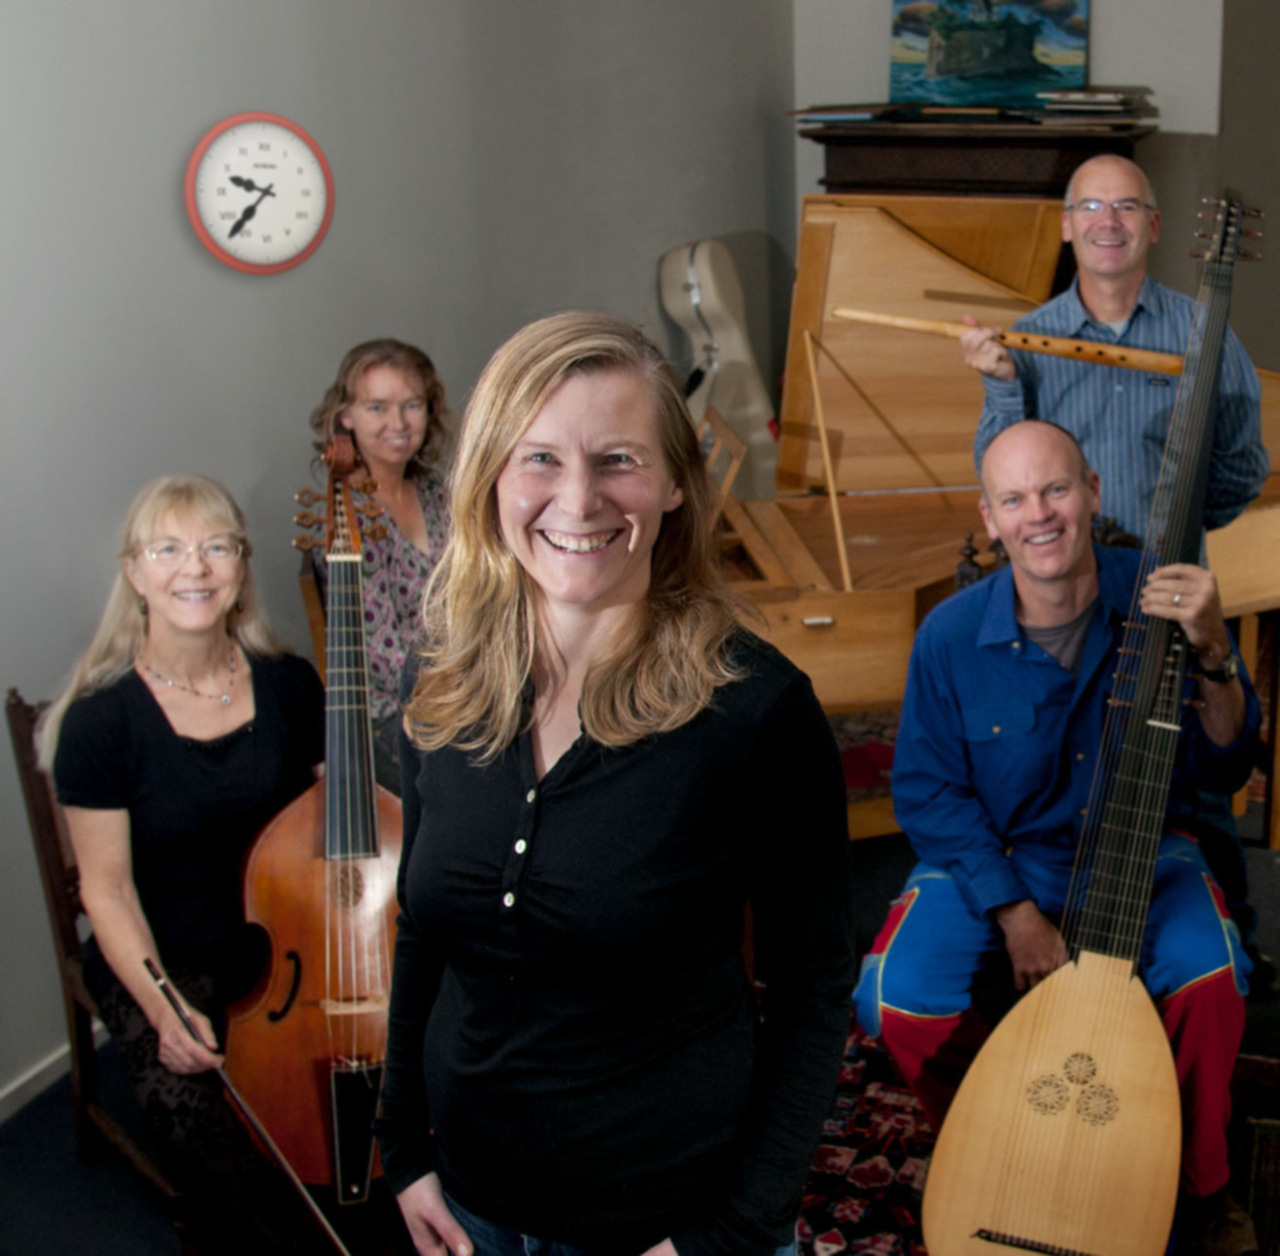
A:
9h37
